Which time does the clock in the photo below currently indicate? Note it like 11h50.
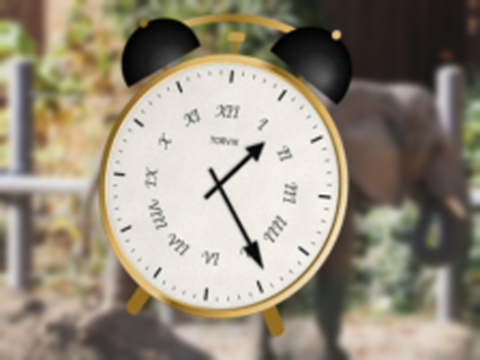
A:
1h24
